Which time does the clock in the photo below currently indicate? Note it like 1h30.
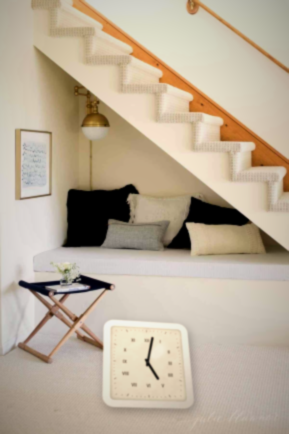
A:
5h02
